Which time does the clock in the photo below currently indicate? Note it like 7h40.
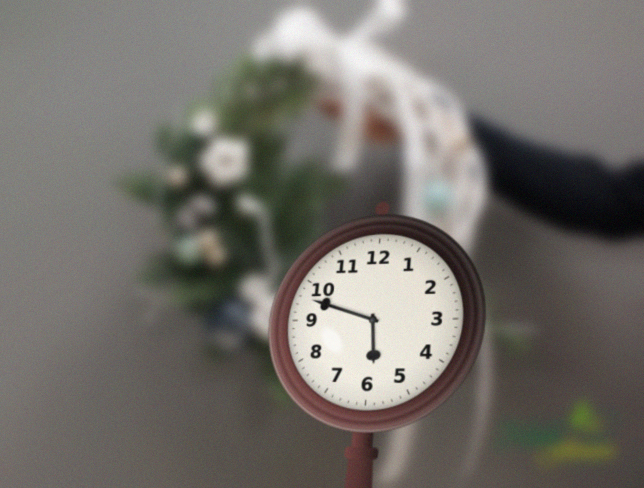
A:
5h48
